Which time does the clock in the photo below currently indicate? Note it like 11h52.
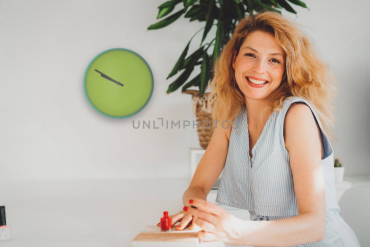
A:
9h50
